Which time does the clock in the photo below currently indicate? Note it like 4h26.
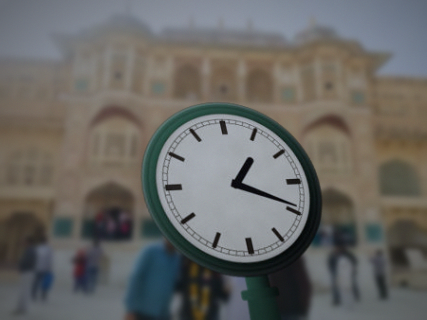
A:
1h19
